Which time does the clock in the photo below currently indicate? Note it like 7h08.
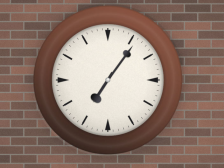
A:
7h06
